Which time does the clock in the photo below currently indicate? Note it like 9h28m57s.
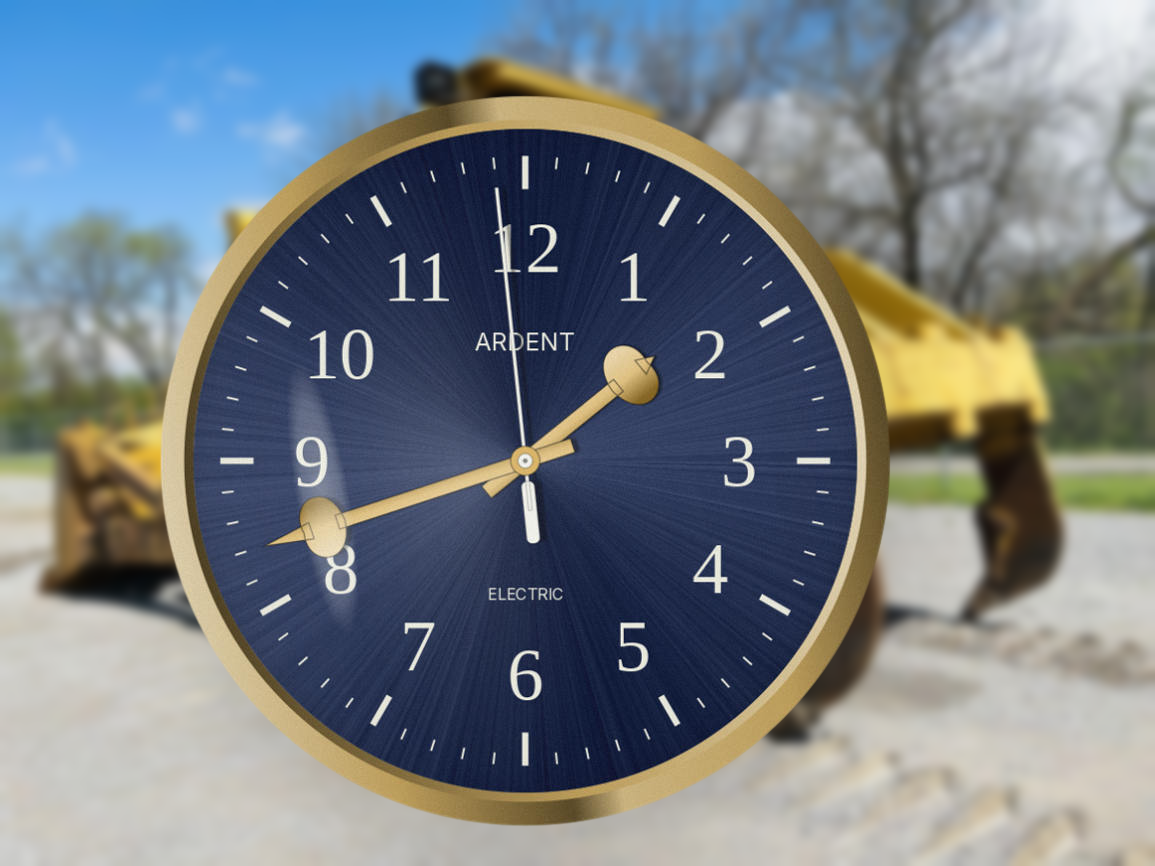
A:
1h41m59s
